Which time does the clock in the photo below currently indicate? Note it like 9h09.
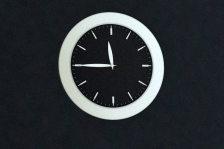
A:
11h45
